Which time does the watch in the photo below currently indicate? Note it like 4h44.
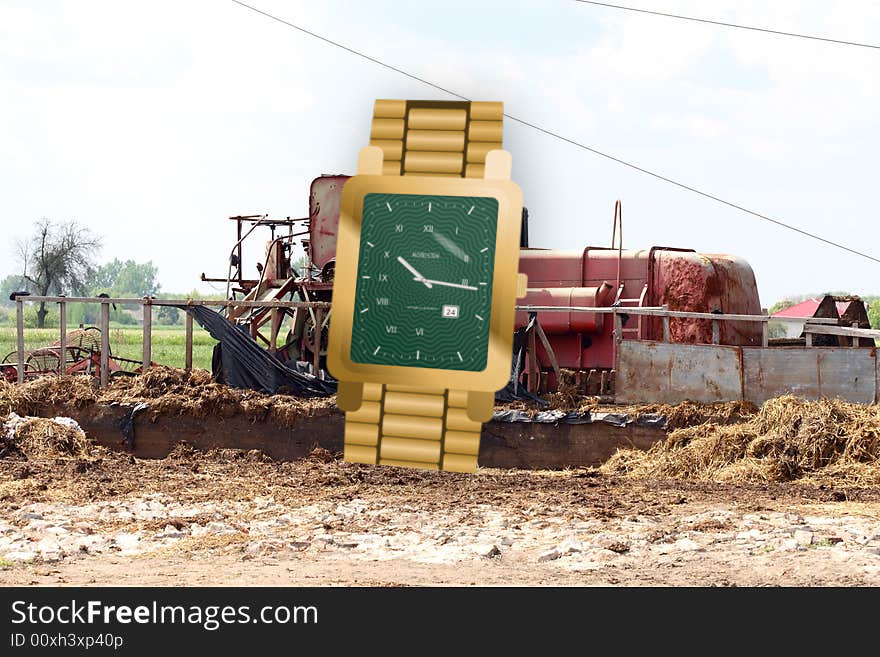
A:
10h16
